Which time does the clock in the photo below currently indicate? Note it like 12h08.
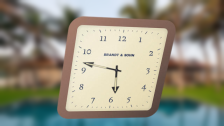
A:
5h47
